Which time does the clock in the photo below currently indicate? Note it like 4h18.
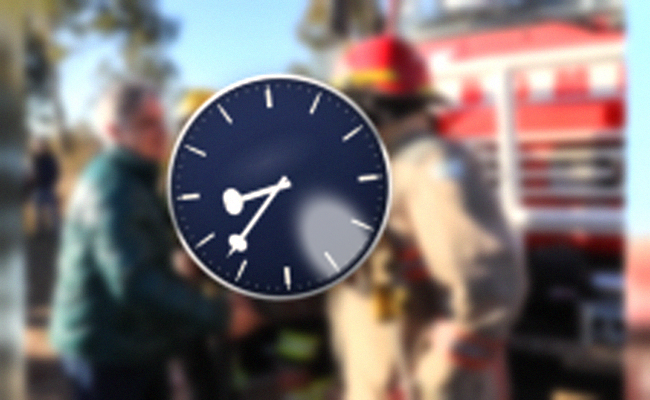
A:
8h37
